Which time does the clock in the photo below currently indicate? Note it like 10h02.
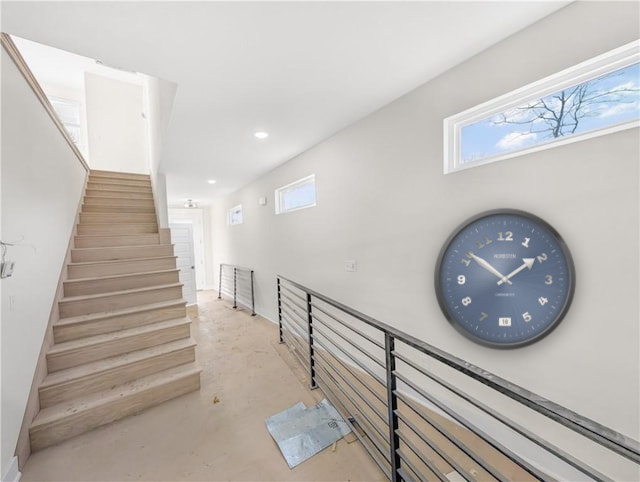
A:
1h51
